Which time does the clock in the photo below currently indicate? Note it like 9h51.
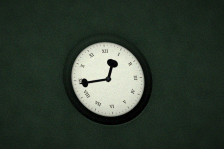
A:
12h44
